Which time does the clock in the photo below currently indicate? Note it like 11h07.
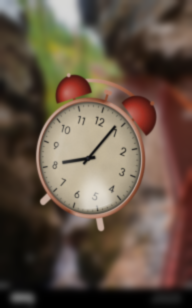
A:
8h04
